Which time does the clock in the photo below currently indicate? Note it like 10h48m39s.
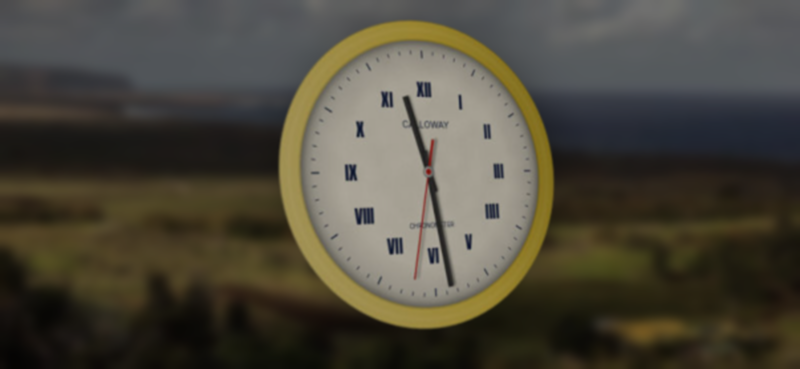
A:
11h28m32s
